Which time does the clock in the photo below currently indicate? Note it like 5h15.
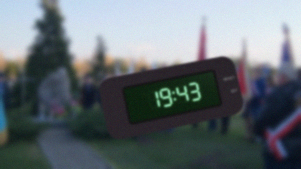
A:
19h43
